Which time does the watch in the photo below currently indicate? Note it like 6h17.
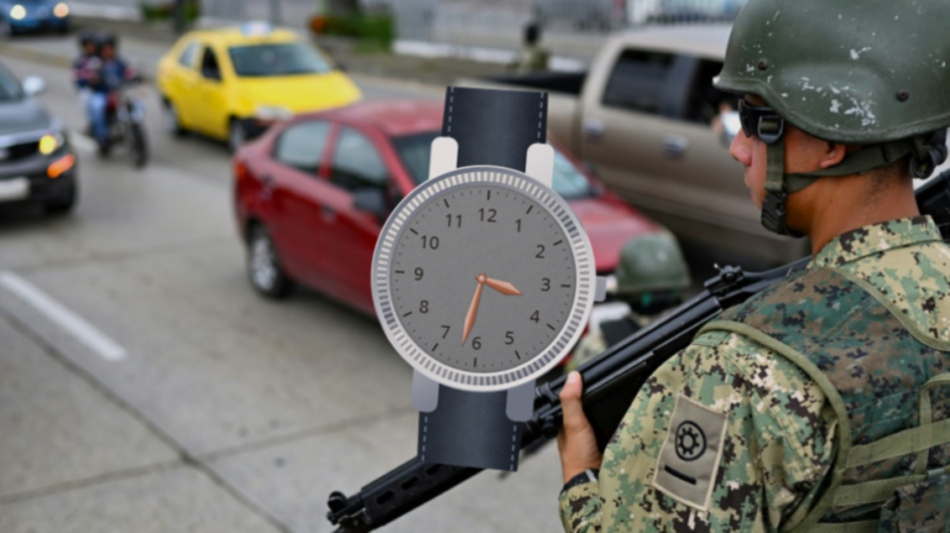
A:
3h32
